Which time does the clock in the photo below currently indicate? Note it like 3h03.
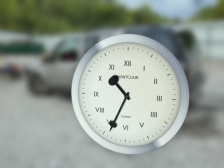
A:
10h34
